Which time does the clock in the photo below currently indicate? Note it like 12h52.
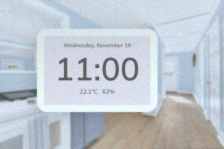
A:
11h00
